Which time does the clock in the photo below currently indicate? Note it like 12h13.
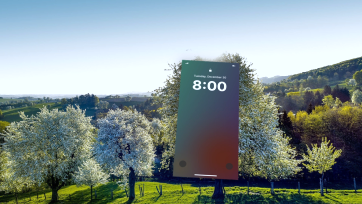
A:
8h00
